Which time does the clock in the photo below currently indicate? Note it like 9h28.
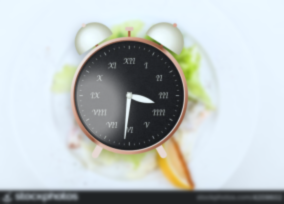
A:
3h31
